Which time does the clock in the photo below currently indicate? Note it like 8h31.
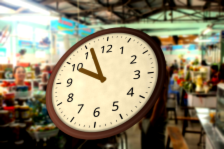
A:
9h56
